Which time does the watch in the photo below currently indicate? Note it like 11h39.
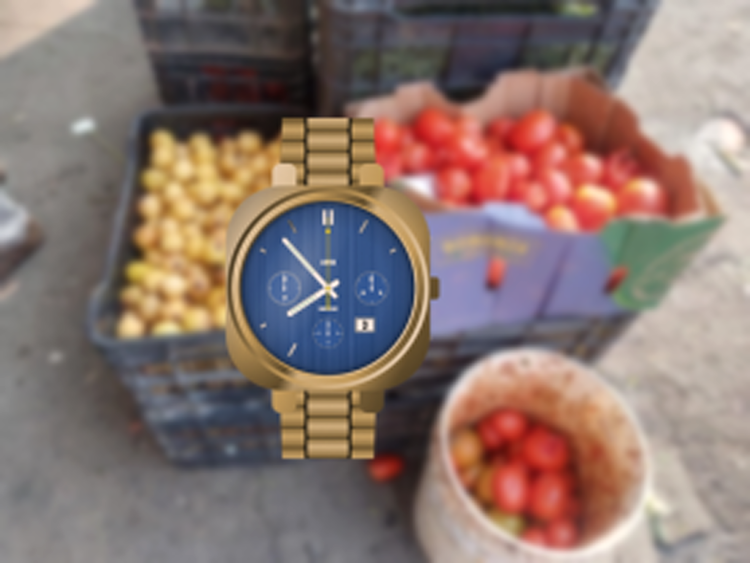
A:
7h53
